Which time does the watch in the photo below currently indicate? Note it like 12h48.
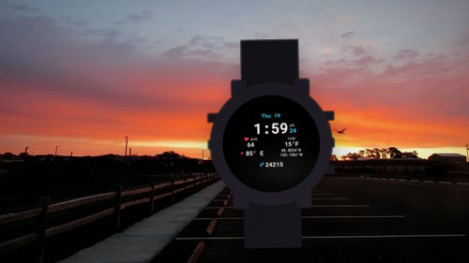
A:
1h59
